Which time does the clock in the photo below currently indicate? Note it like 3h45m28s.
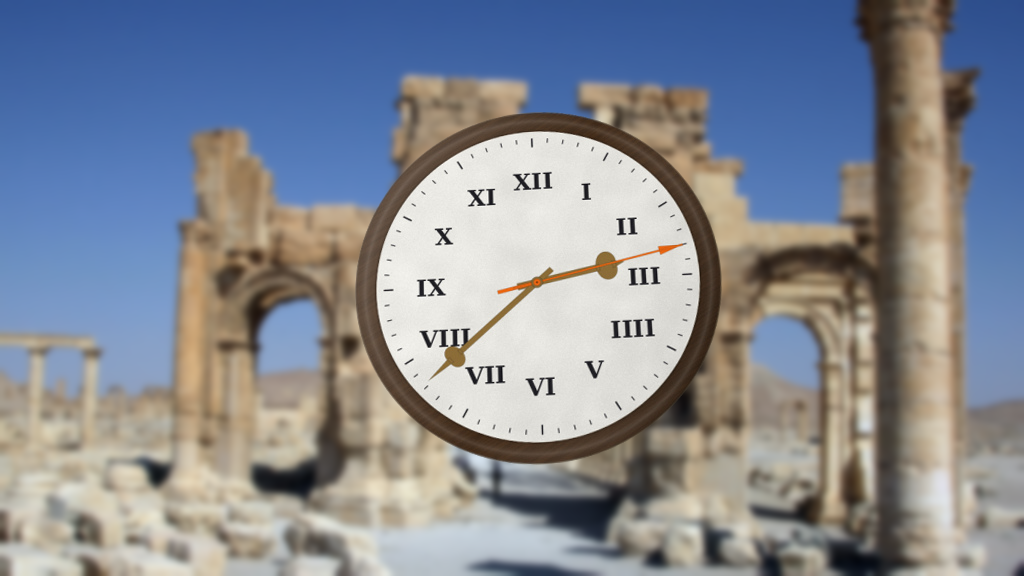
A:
2h38m13s
